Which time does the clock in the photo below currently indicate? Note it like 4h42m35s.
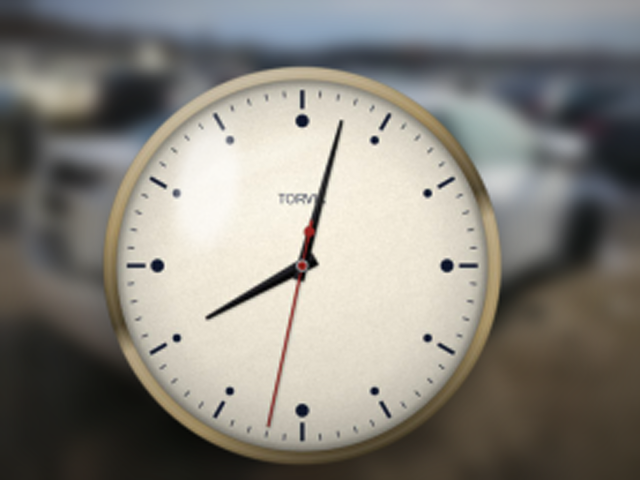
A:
8h02m32s
